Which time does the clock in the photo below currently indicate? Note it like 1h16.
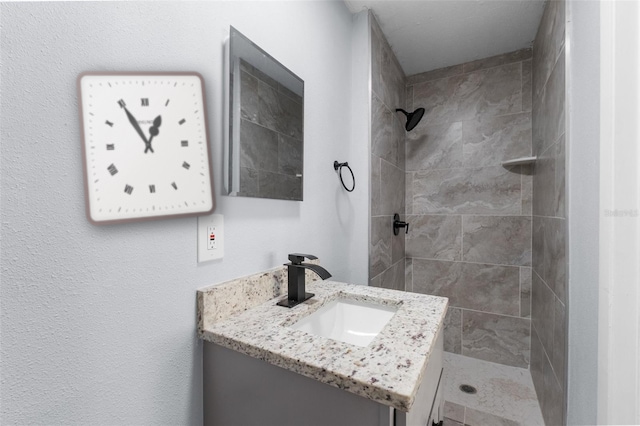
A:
12h55
